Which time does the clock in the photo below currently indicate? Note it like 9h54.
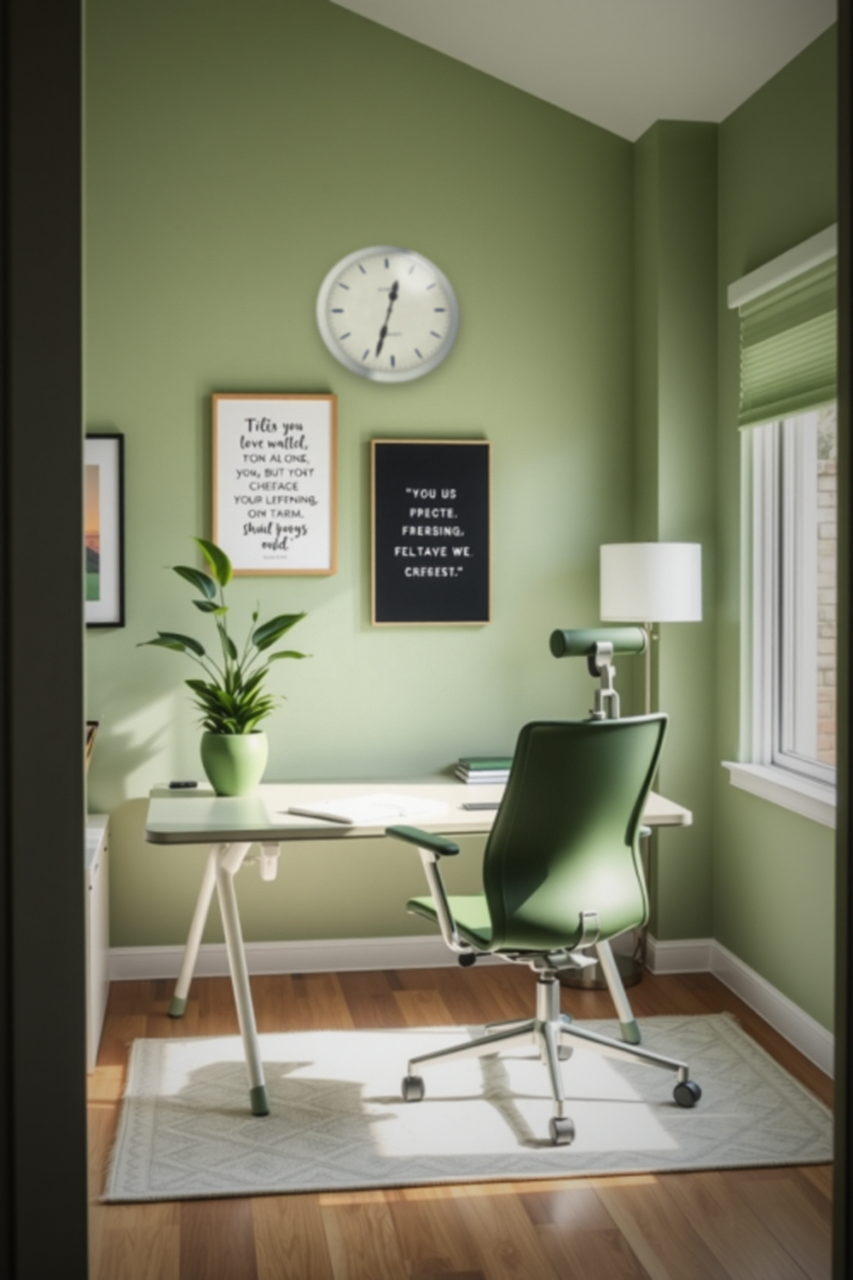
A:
12h33
